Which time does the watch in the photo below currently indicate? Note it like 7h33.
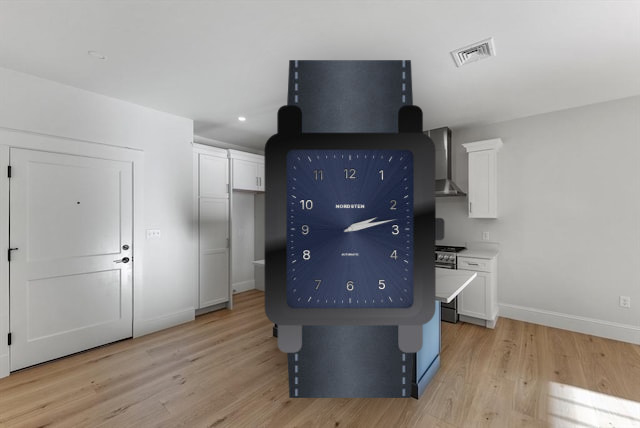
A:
2h13
